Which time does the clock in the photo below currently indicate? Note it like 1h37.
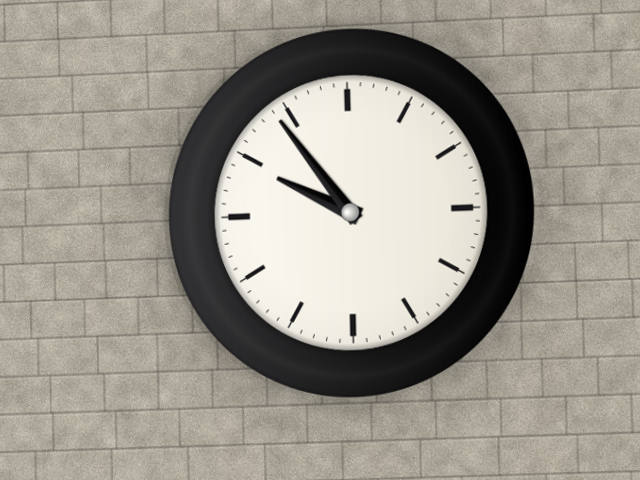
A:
9h54
